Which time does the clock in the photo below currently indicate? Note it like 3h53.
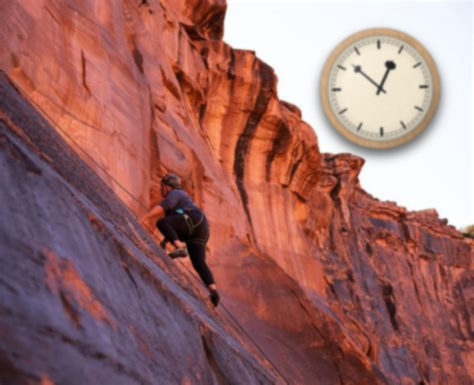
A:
12h52
